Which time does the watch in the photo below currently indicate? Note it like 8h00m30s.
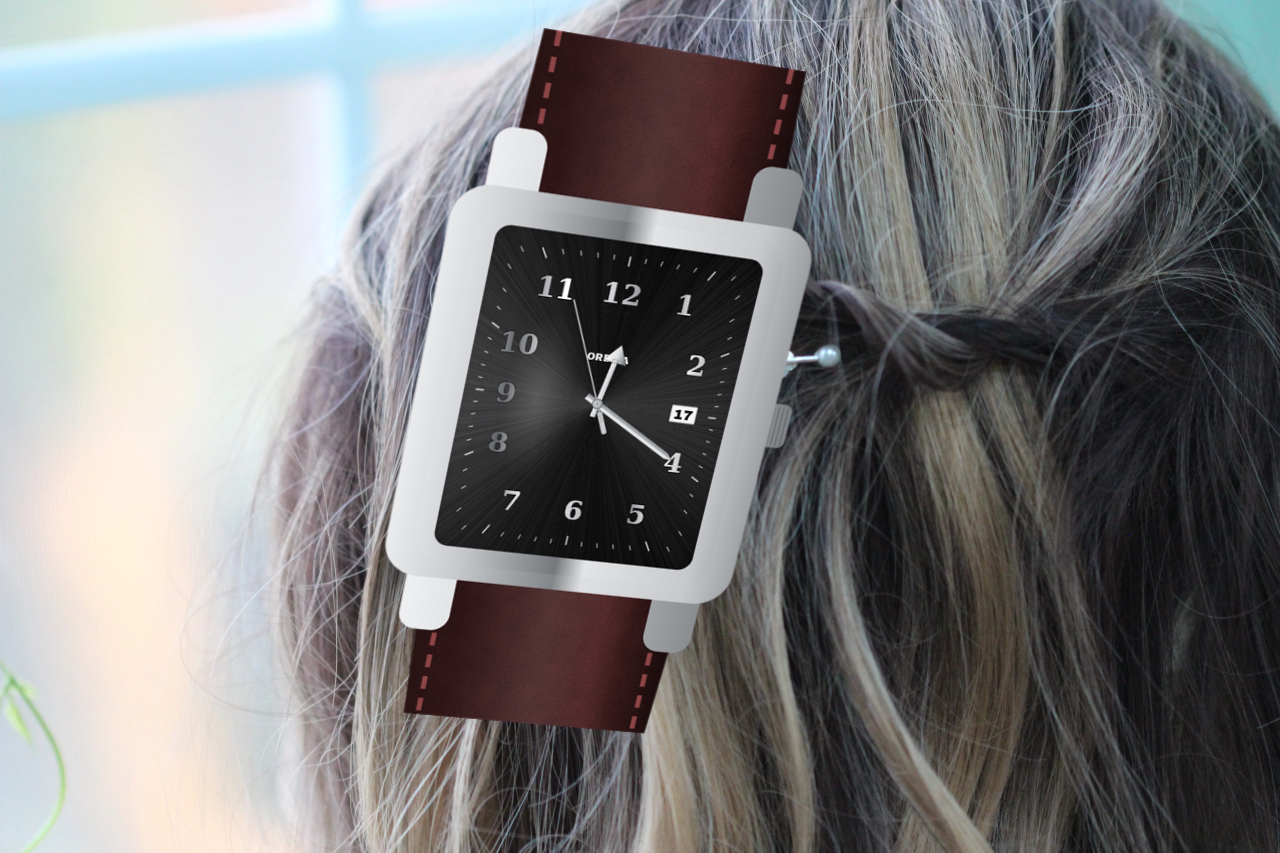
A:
12h19m56s
